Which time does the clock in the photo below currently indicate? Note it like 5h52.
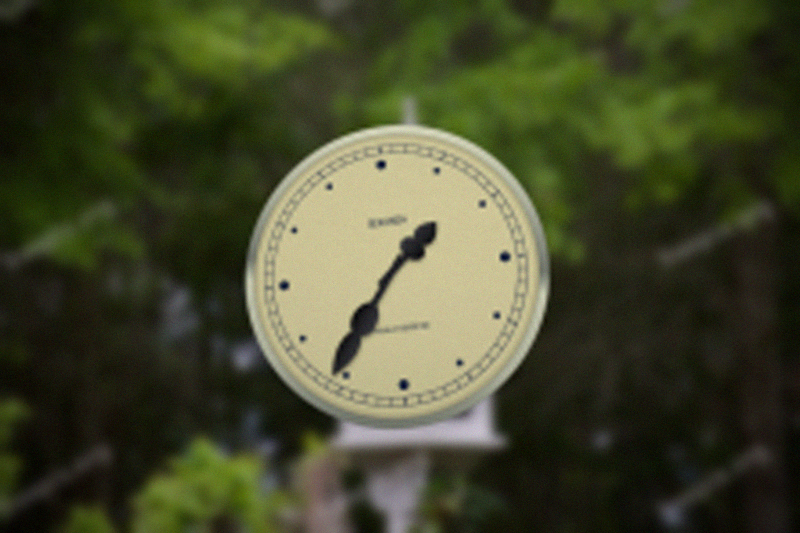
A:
1h36
